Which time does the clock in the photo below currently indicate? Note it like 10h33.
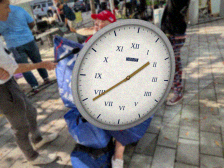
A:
1h39
